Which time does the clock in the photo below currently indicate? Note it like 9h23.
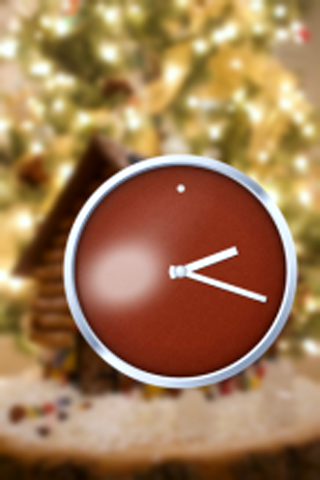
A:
2h18
